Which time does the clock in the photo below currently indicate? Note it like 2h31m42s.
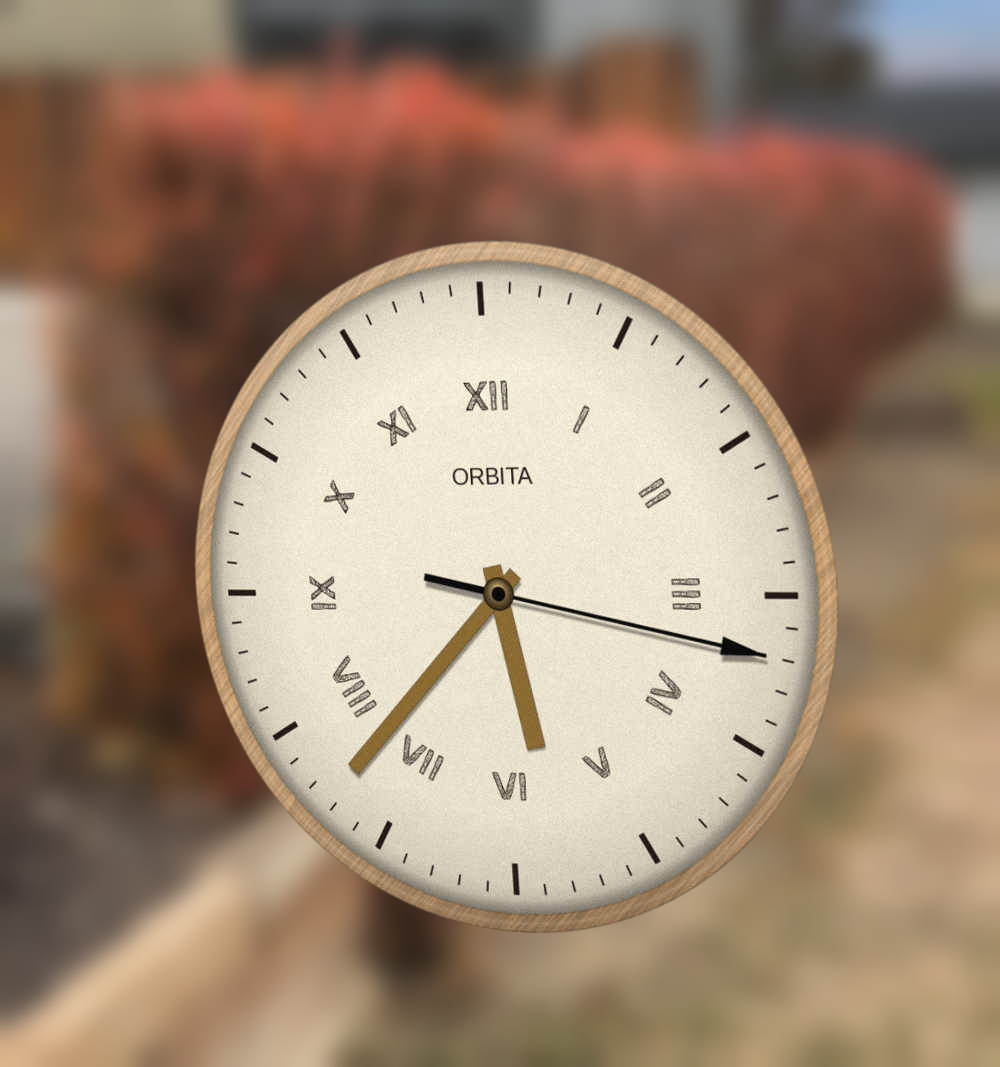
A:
5h37m17s
